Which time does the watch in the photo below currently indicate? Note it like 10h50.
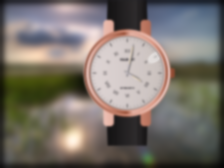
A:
4h02
